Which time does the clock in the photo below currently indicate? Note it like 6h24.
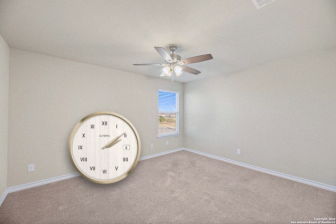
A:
2h09
